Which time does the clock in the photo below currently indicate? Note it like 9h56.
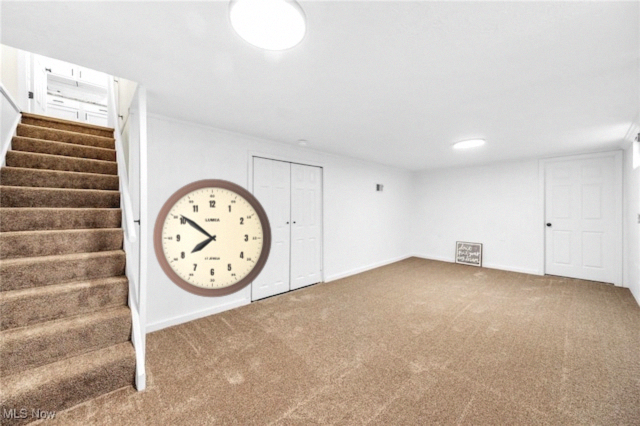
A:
7h51
